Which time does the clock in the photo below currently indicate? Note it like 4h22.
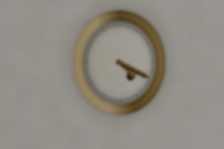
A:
4h19
